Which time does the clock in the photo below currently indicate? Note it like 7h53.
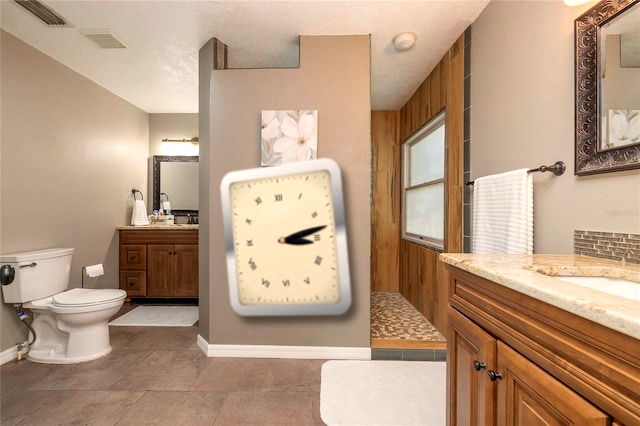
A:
3h13
